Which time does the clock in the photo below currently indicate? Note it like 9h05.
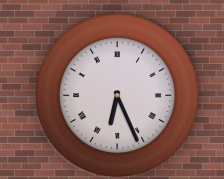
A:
6h26
